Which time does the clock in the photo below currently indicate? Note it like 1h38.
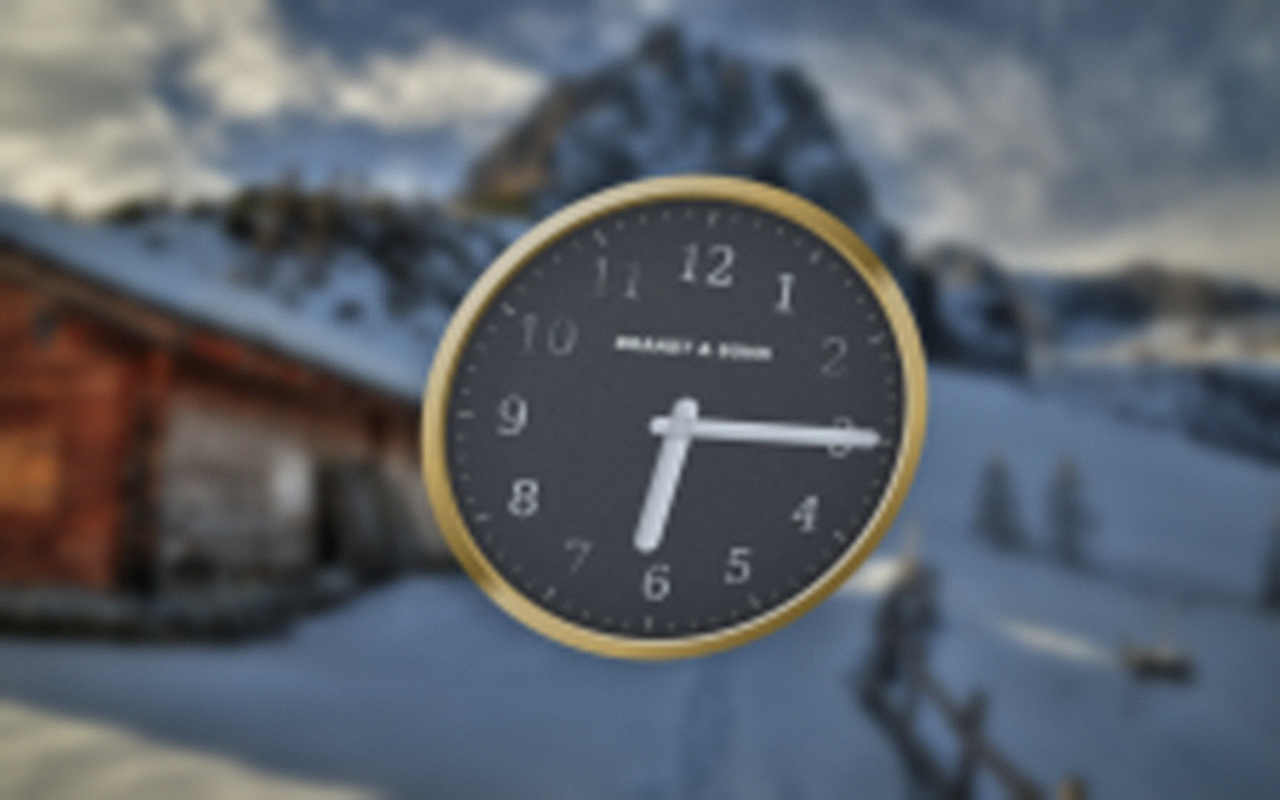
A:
6h15
